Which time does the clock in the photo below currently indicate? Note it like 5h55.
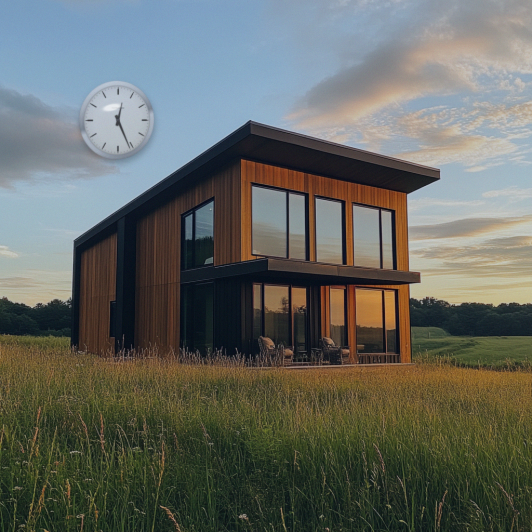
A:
12h26
